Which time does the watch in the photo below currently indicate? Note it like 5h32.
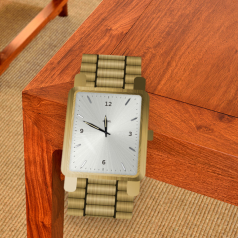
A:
11h49
